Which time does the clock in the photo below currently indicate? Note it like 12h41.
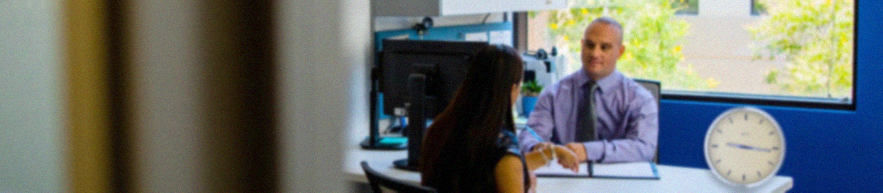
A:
9h16
